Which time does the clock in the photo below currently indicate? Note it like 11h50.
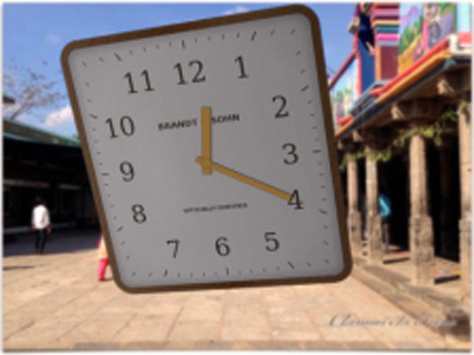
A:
12h20
